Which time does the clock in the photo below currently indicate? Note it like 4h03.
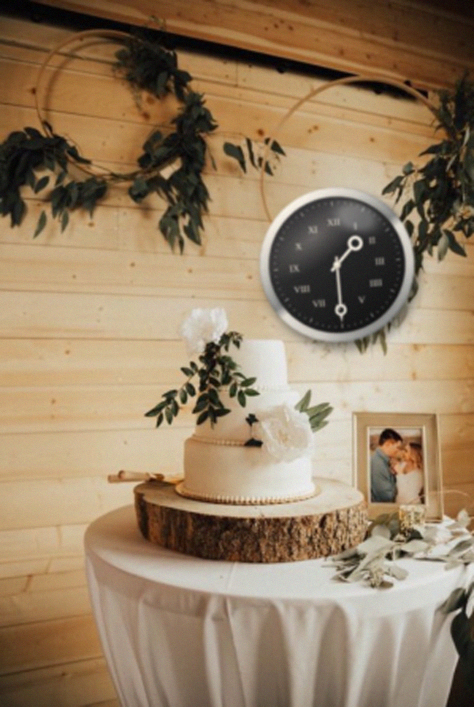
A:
1h30
